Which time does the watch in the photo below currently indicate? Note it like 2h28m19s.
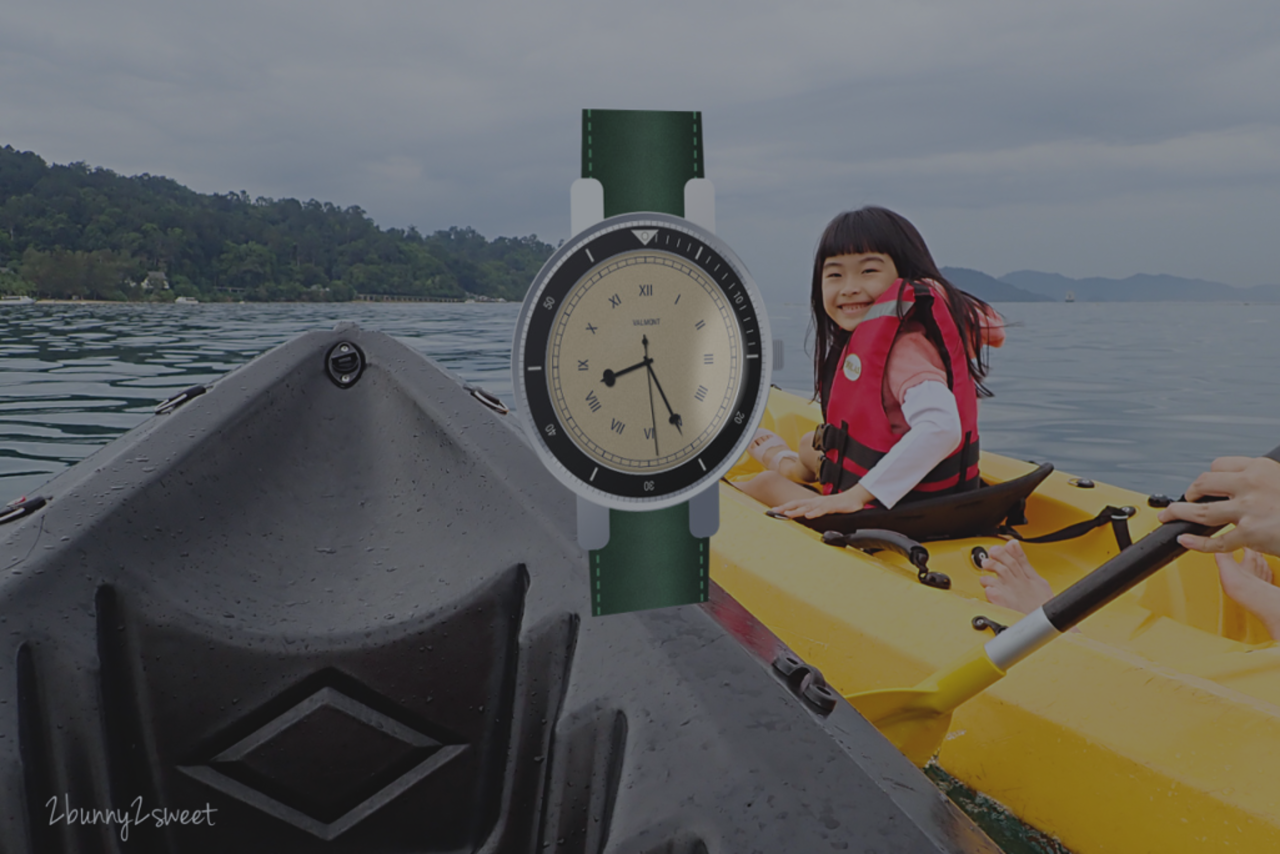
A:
8h25m29s
